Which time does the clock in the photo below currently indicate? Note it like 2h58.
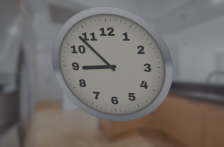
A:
8h53
